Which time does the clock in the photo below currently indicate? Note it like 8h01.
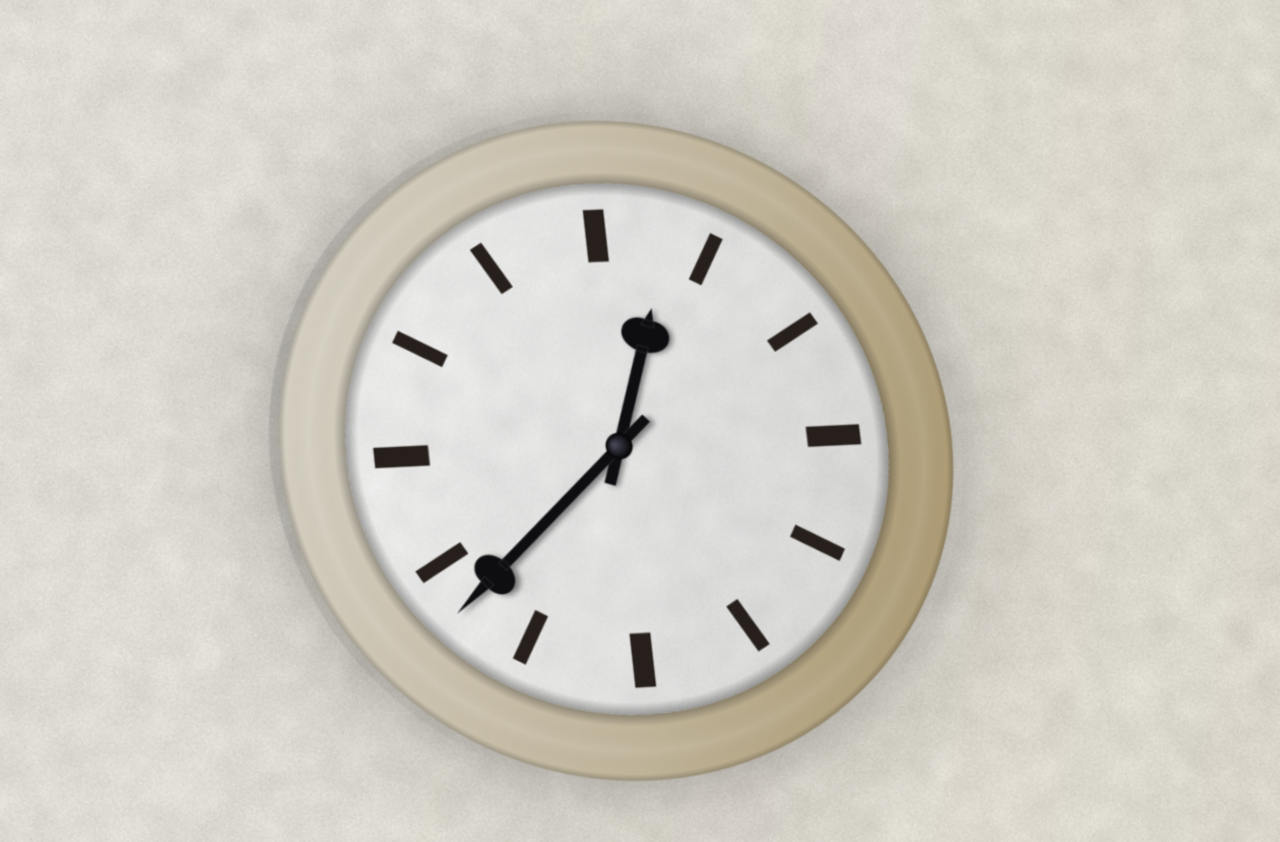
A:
12h38
